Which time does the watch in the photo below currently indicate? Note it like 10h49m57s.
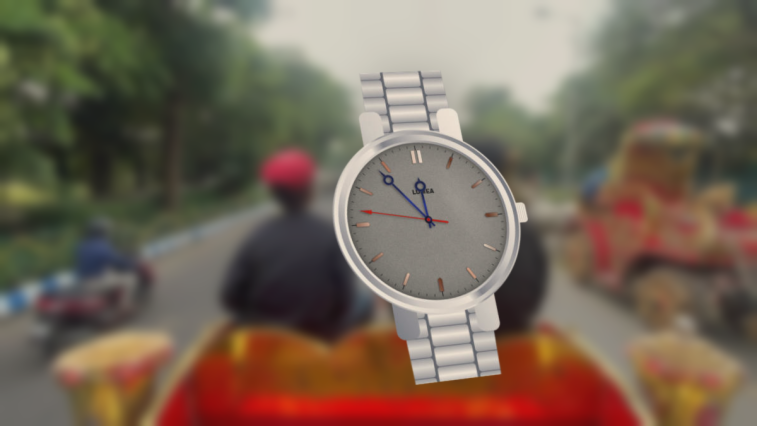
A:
11h53m47s
